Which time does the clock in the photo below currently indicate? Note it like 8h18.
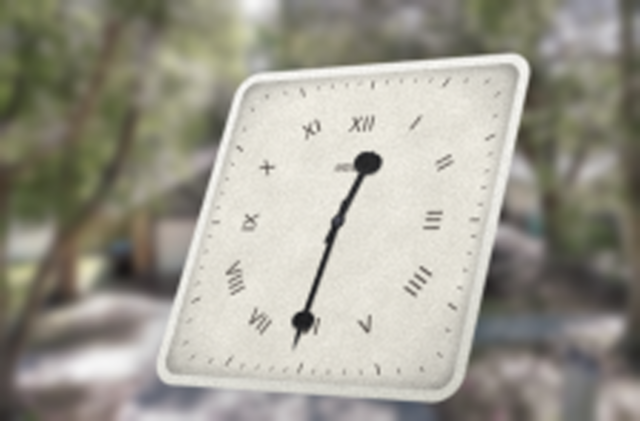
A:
12h31
